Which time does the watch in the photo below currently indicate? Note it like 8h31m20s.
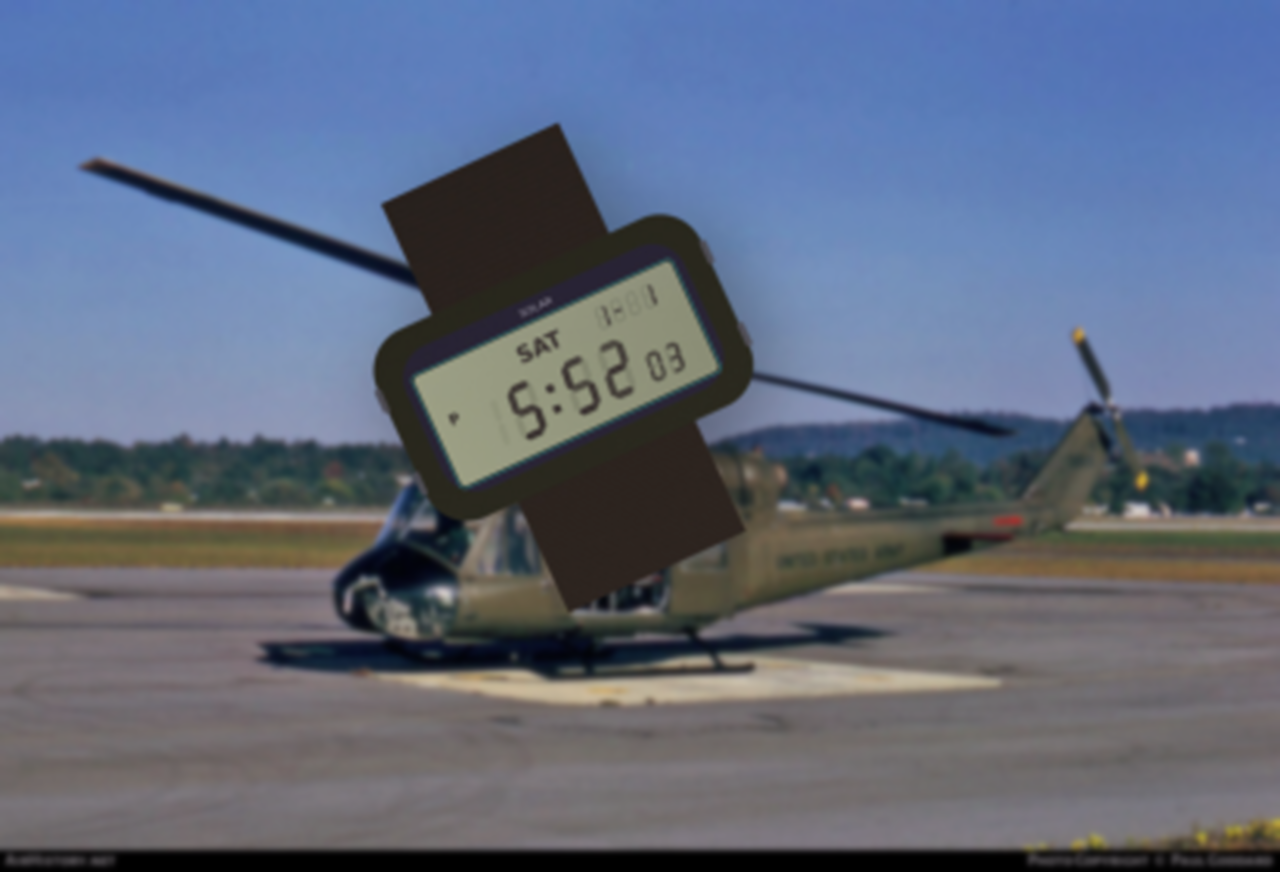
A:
5h52m03s
